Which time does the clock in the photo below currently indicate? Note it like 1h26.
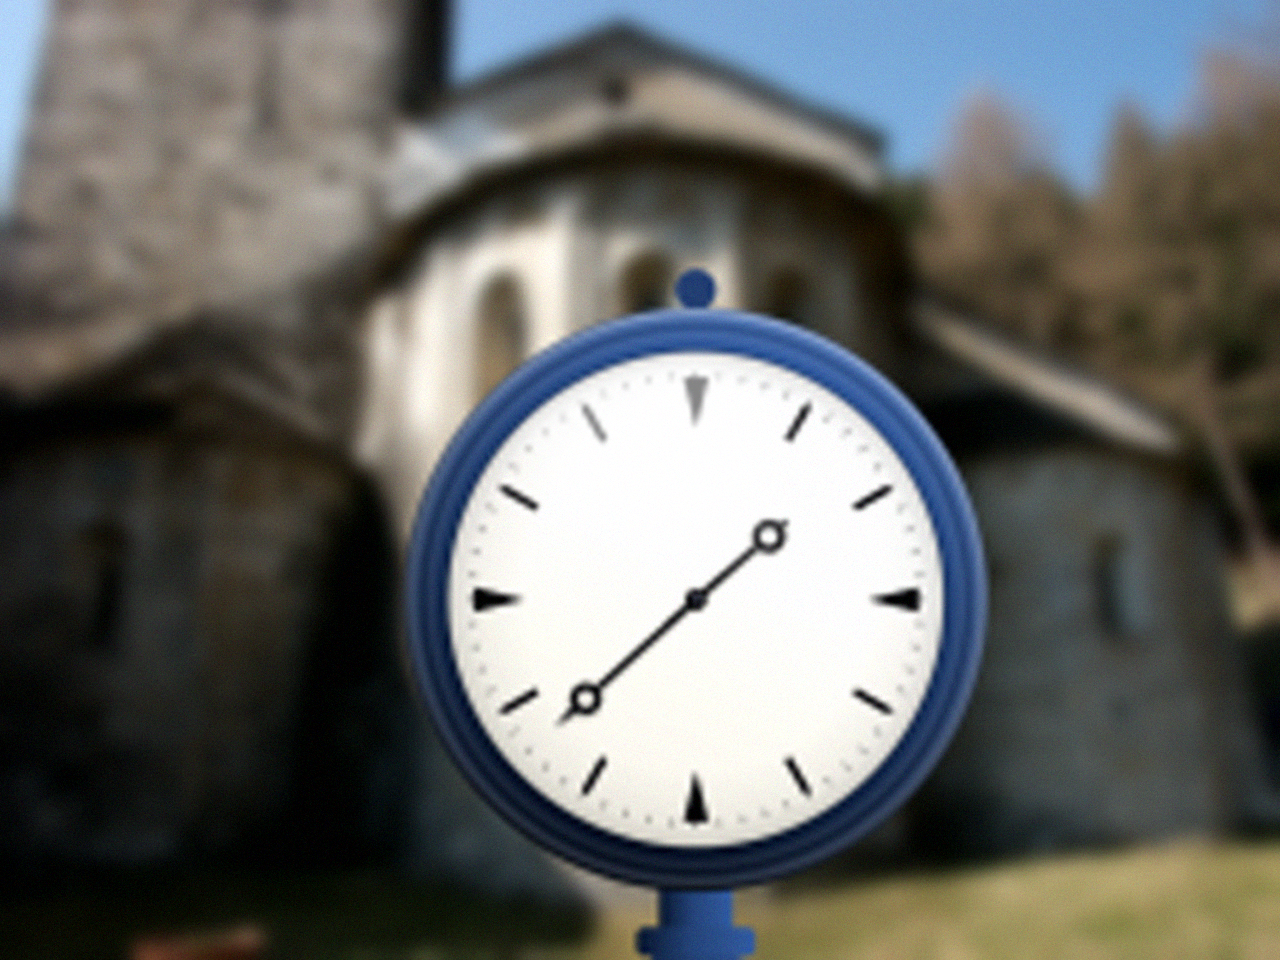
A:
1h38
